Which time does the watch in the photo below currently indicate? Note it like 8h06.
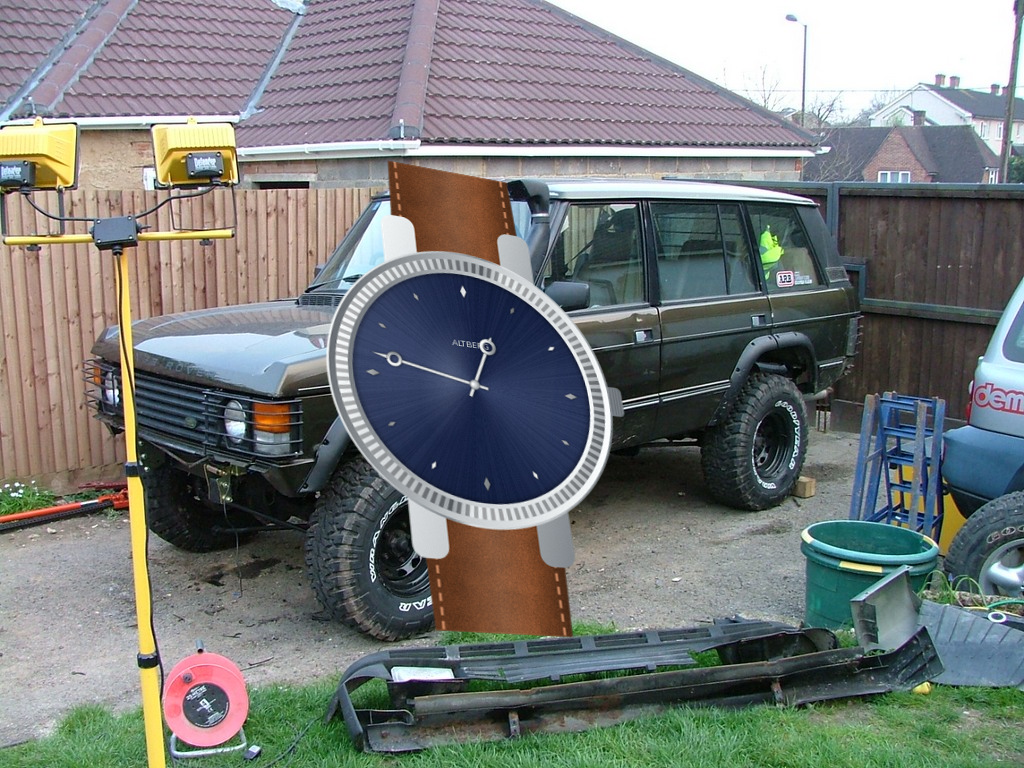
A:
12h47
